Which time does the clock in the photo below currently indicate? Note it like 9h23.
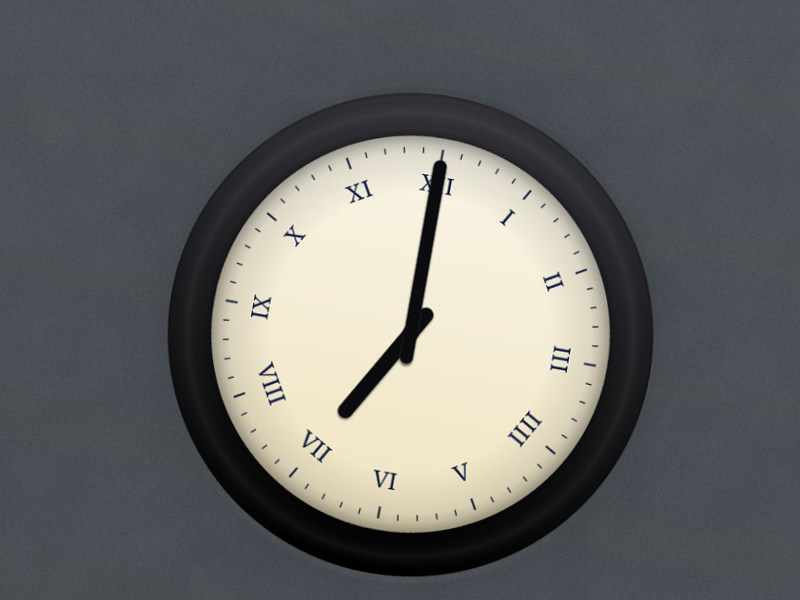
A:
7h00
